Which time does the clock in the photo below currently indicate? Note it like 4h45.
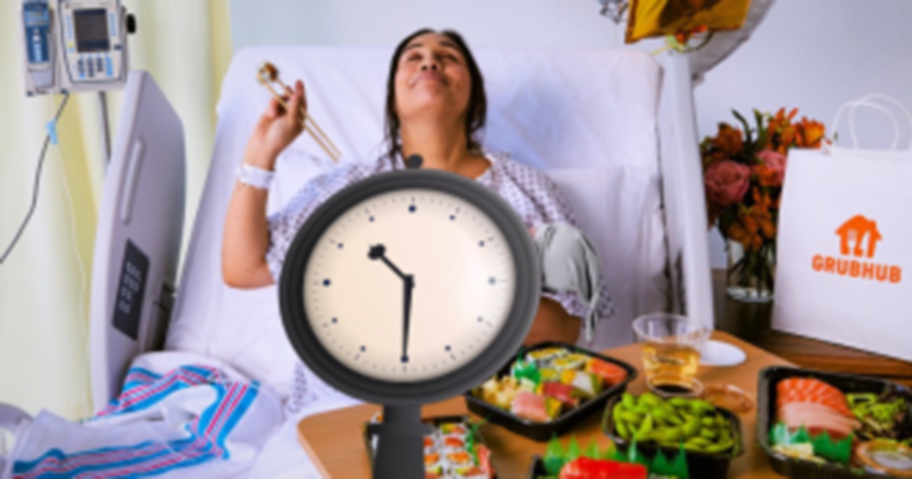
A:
10h30
